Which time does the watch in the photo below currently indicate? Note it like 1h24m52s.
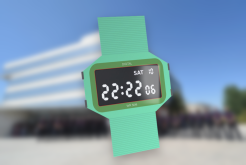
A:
22h22m06s
